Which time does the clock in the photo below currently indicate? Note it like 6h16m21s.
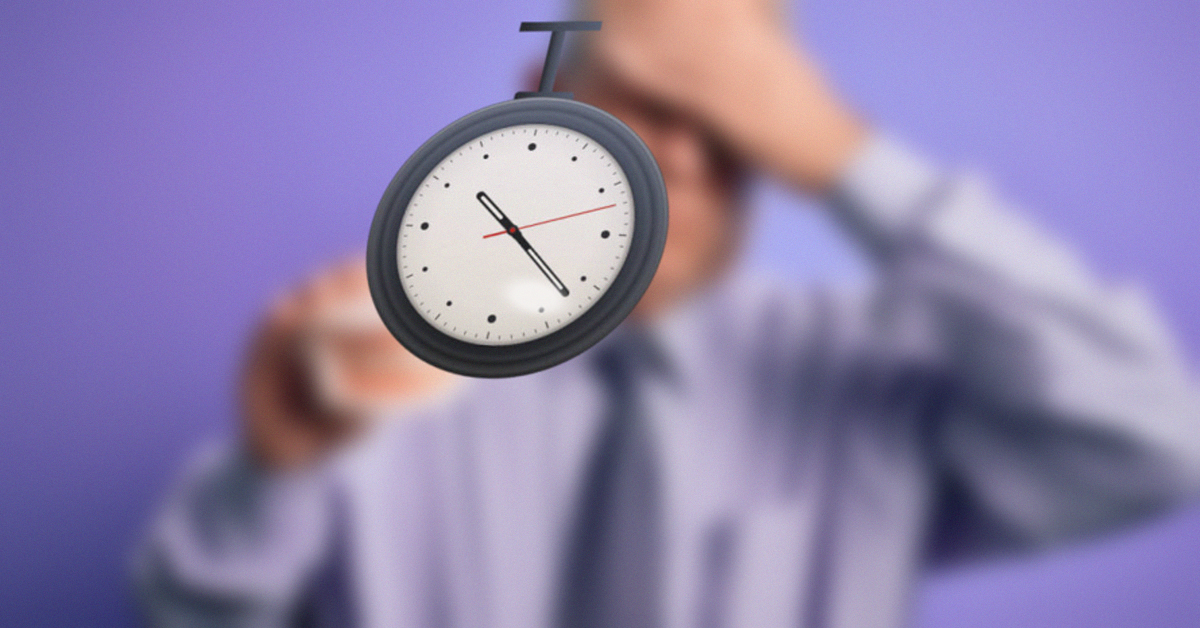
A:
10h22m12s
